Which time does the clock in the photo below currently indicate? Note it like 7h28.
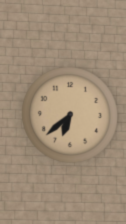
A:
6h38
